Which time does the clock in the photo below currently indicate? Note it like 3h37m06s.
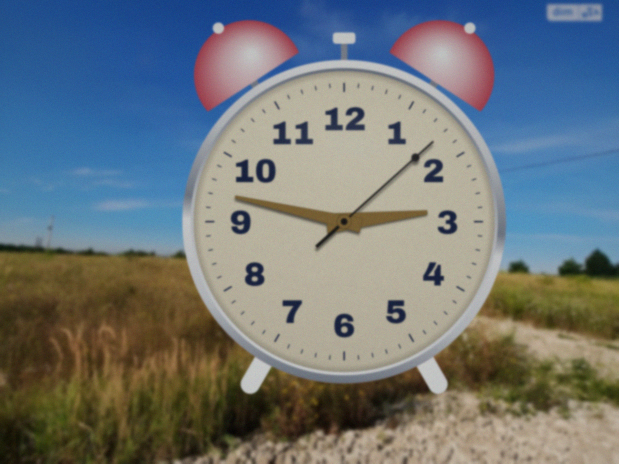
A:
2h47m08s
